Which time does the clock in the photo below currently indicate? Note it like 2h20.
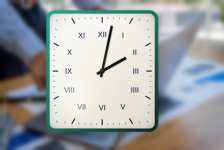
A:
2h02
